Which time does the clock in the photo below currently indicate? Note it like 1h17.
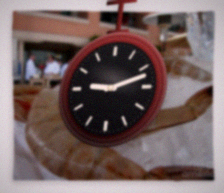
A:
9h12
